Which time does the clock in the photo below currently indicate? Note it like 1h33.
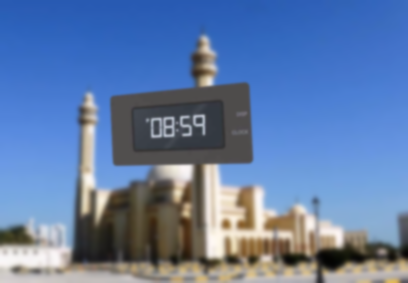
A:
8h59
